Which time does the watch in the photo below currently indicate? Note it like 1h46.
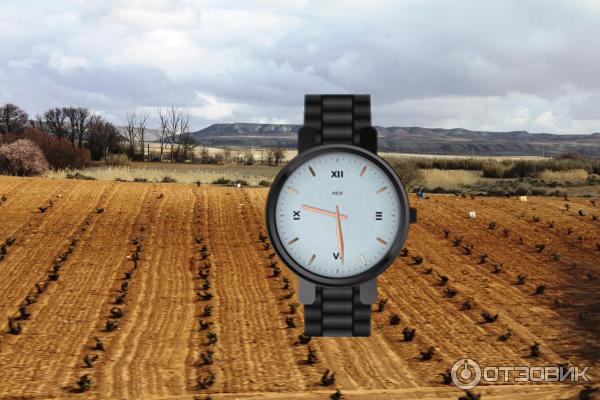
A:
9h29
